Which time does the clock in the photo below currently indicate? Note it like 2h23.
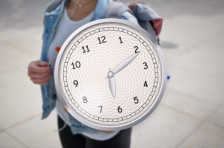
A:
6h11
